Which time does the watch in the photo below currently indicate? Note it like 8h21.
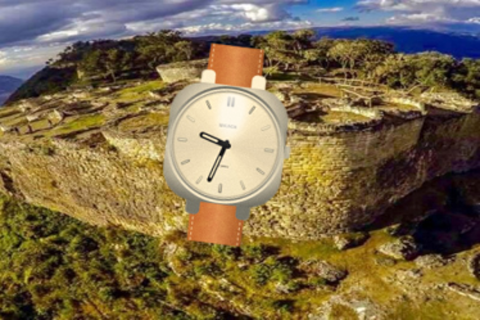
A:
9h33
